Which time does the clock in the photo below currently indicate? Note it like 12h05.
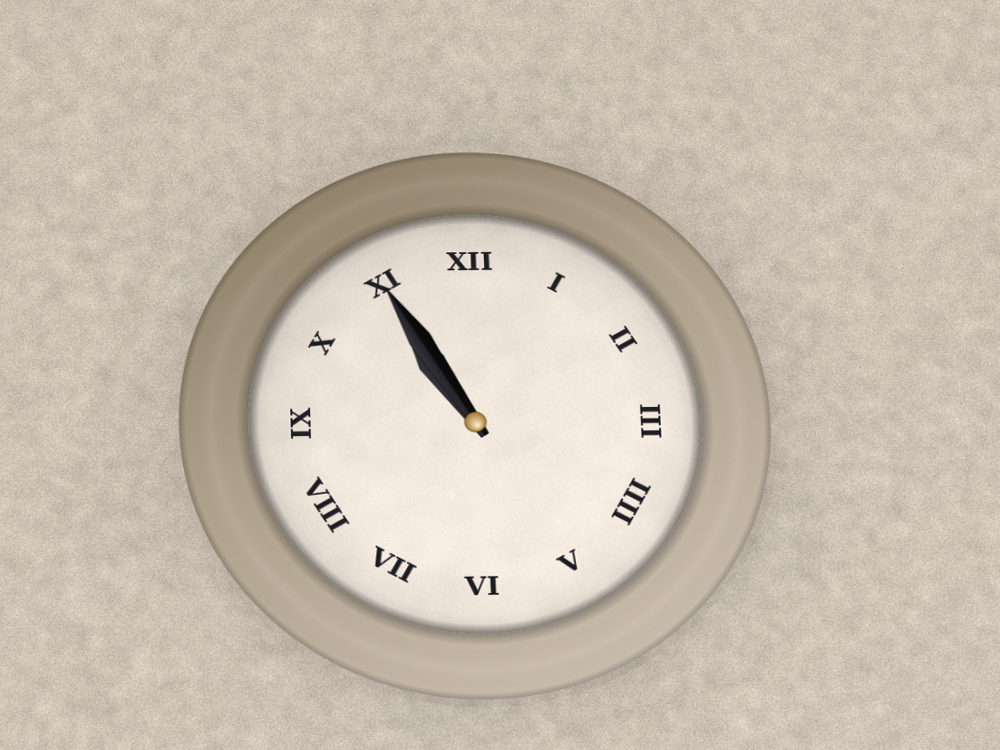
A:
10h55
